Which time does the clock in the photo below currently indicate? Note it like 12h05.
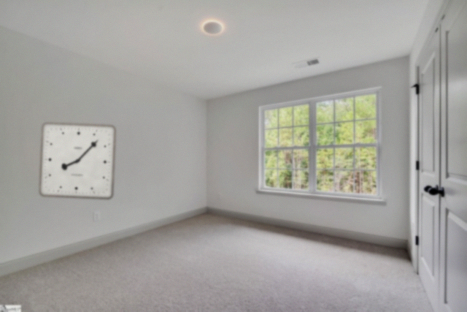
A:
8h07
